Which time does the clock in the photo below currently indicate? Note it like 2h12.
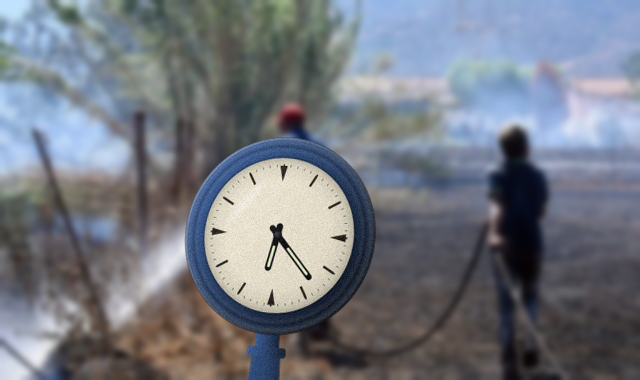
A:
6h23
